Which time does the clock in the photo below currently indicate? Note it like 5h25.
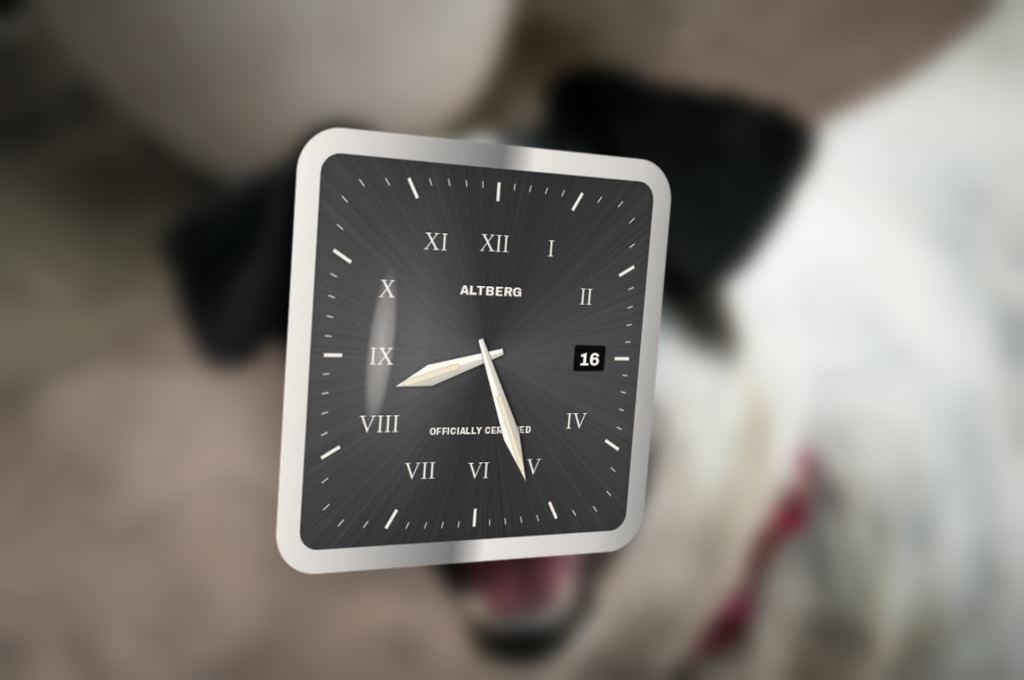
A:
8h26
